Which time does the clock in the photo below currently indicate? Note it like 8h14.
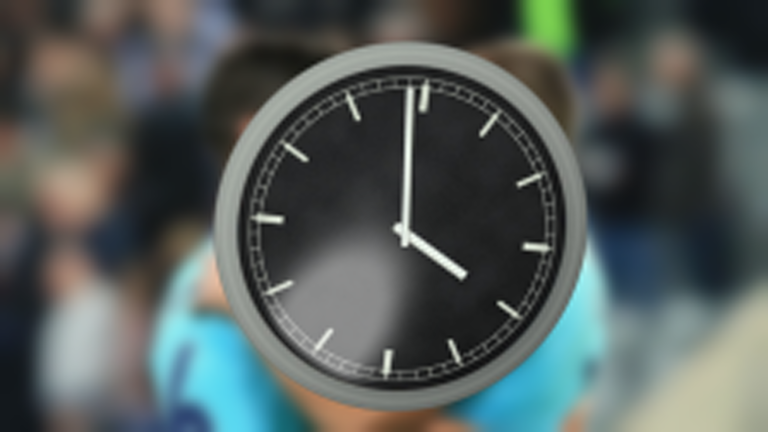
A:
3h59
